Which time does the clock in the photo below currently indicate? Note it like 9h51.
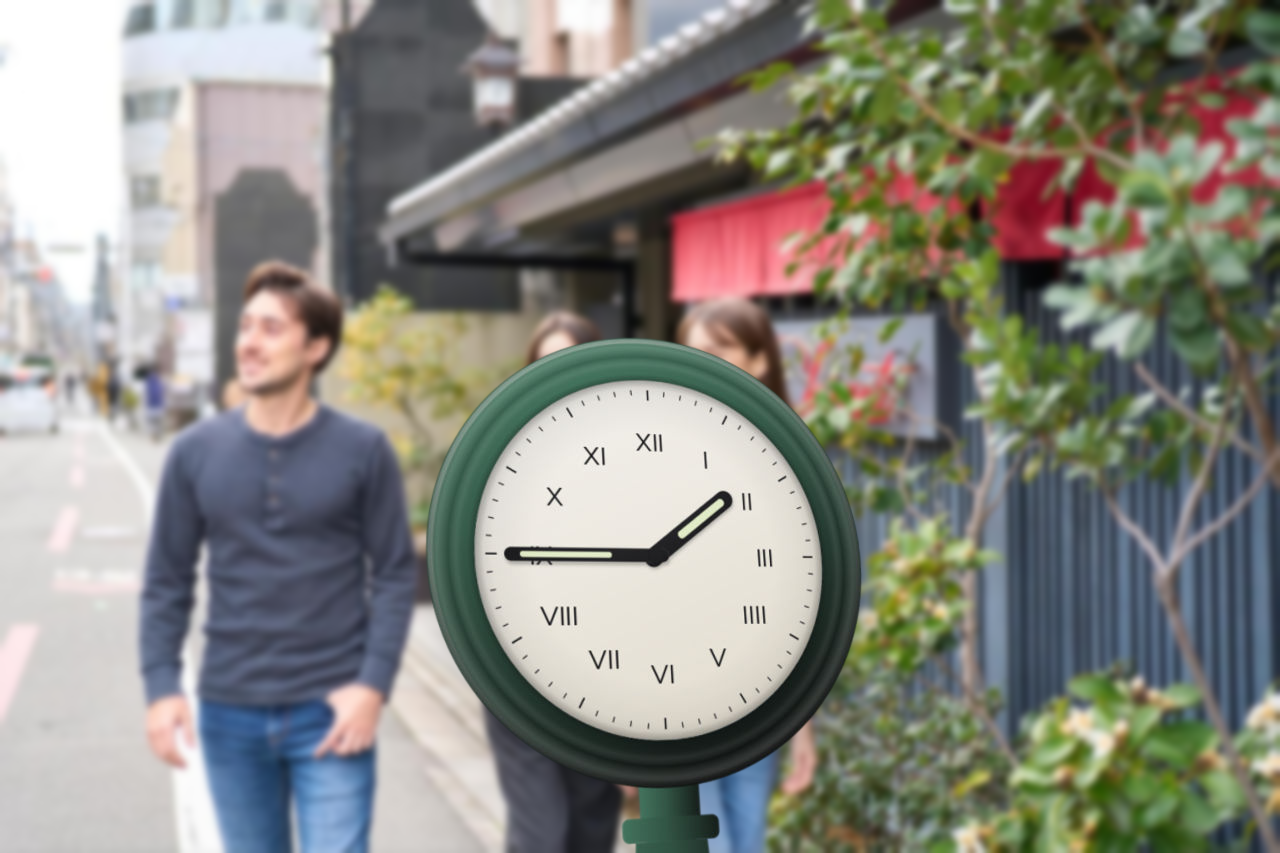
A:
1h45
